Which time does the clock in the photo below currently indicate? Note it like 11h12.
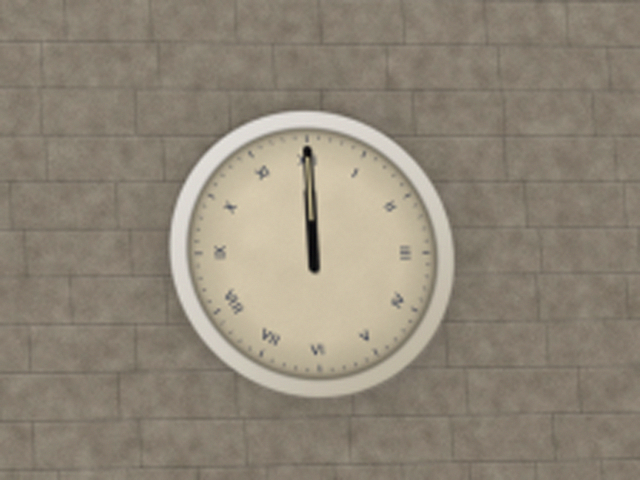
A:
12h00
